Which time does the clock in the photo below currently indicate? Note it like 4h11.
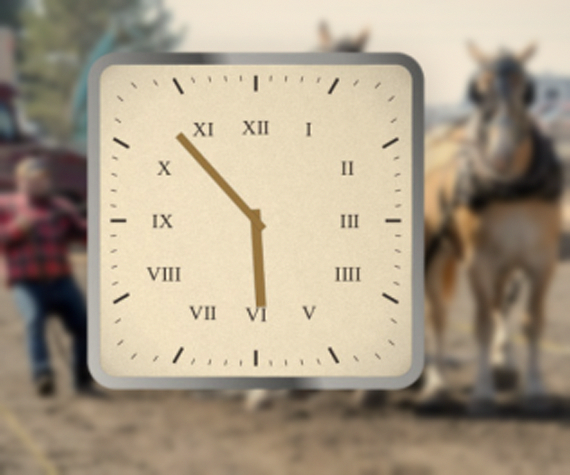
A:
5h53
